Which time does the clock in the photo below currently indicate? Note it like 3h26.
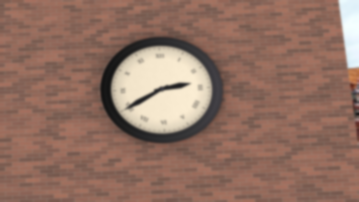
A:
2h40
